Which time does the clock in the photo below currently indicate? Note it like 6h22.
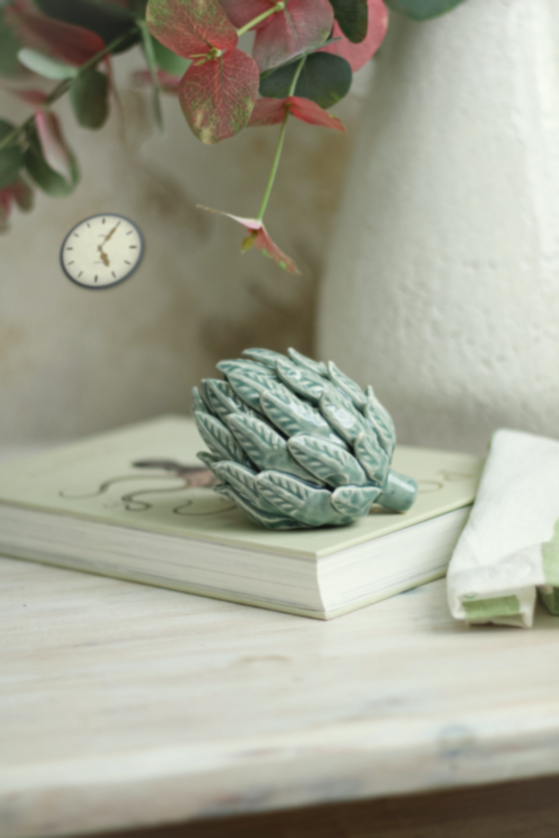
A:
5h05
